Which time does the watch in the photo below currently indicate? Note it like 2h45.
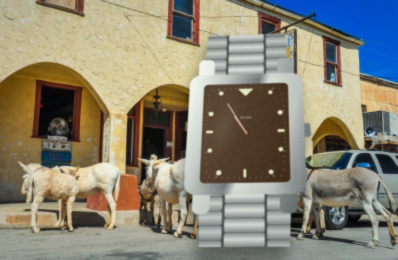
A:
10h55
